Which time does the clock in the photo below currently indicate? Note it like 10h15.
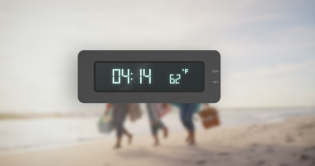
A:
4h14
